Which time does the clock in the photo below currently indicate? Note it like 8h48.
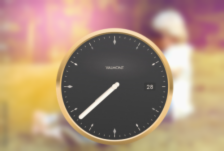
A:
7h38
